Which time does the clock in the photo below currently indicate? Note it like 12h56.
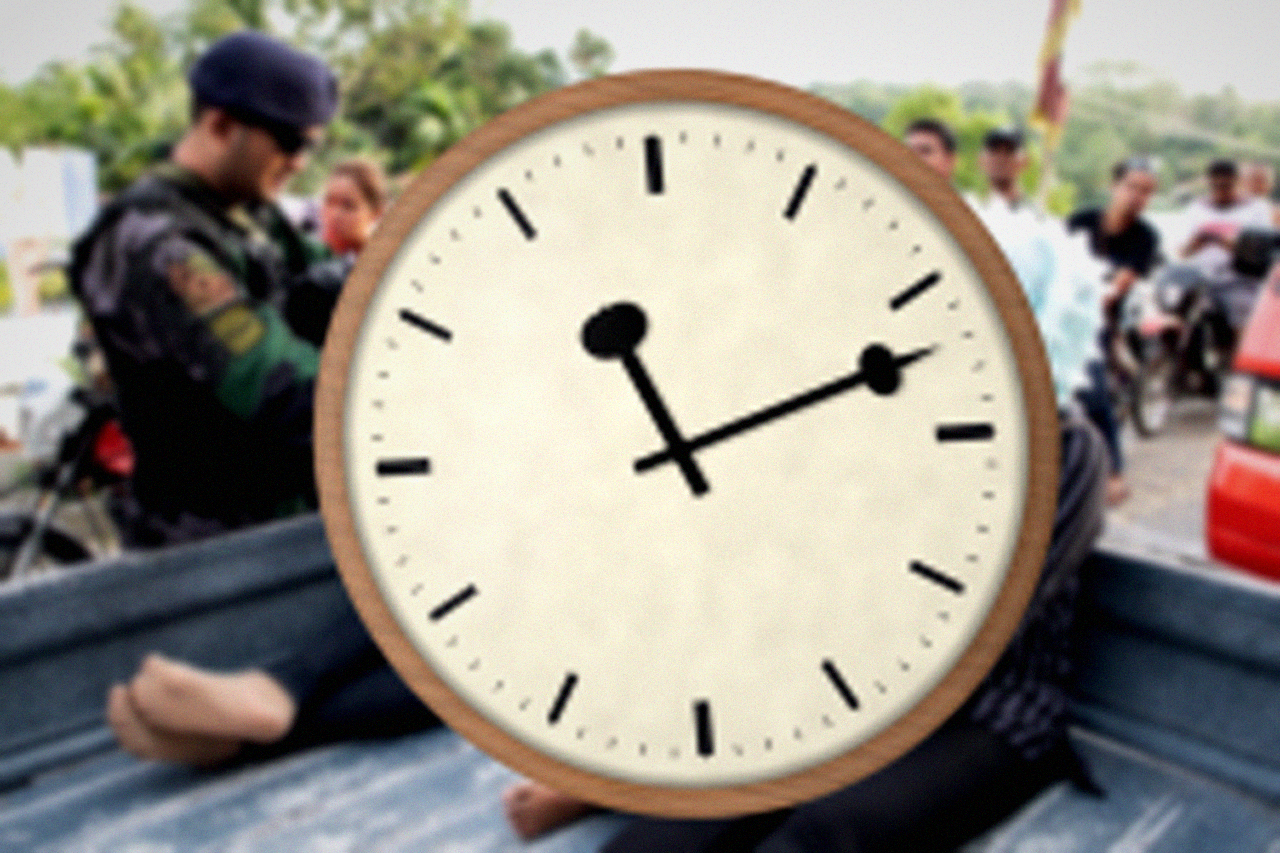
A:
11h12
